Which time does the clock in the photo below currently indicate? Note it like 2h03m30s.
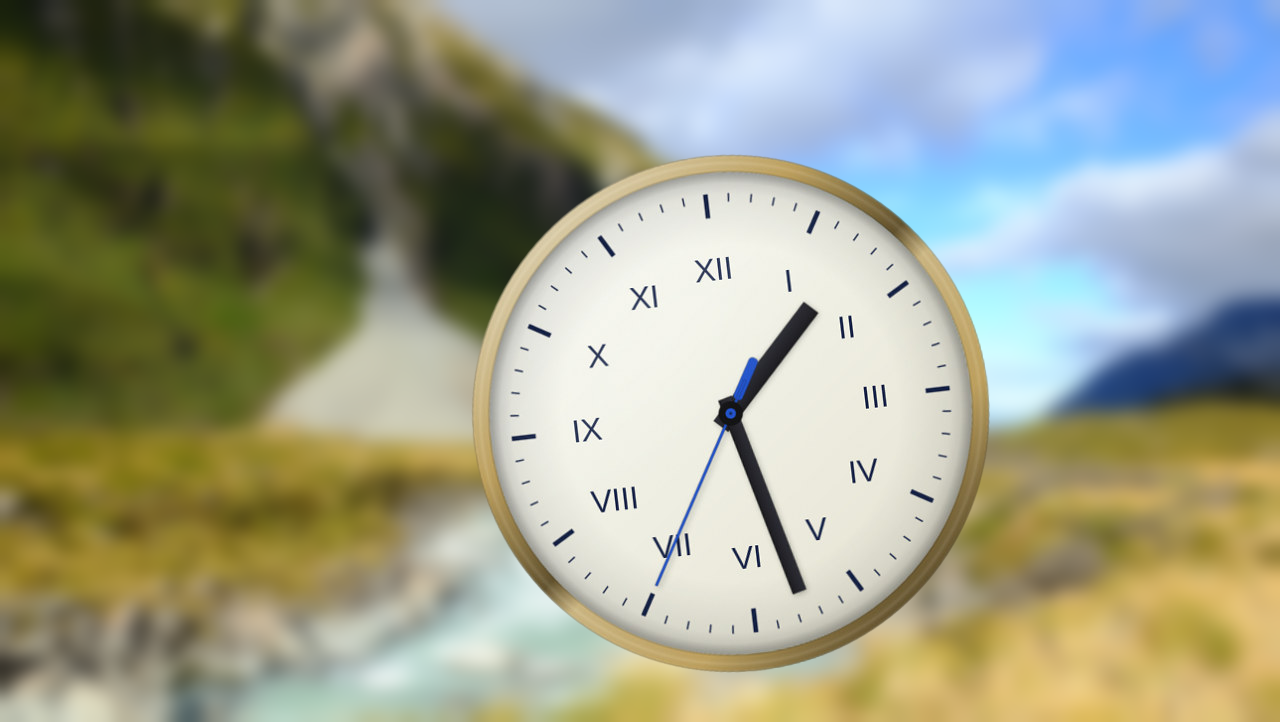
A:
1h27m35s
